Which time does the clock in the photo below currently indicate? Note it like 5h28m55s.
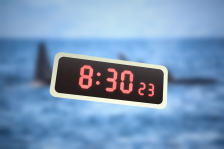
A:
8h30m23s
